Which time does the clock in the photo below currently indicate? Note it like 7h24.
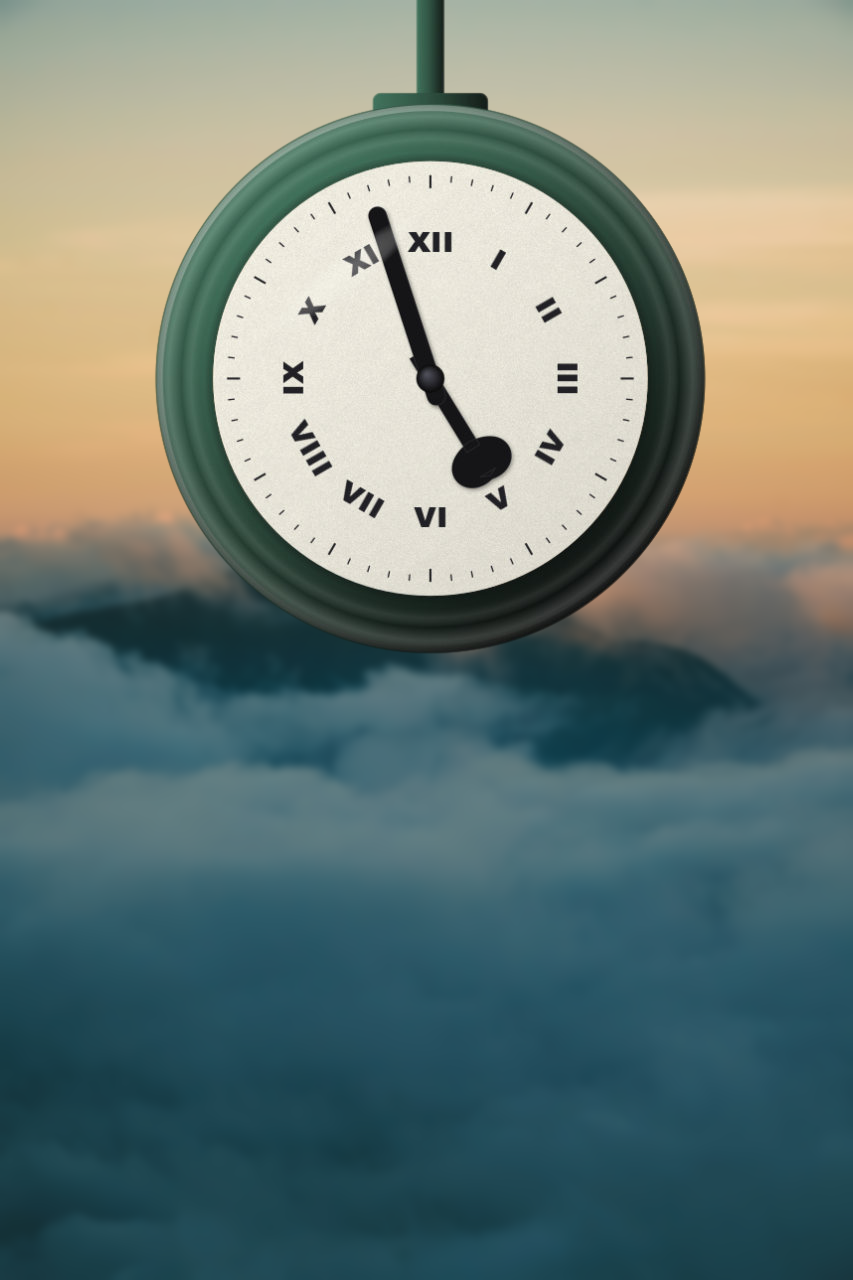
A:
4h57
